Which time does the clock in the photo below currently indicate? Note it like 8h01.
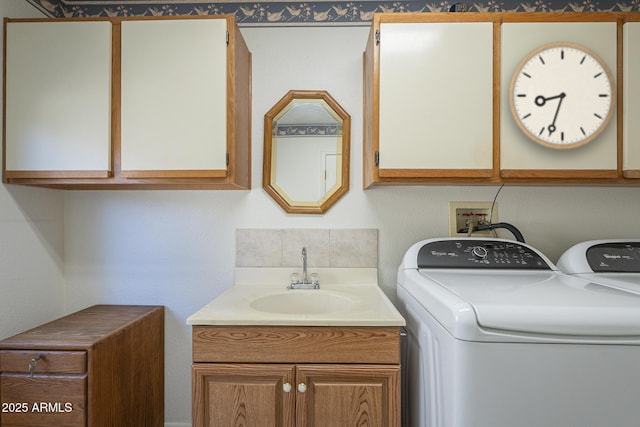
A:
8h33
